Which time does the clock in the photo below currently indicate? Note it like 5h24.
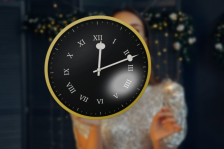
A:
12h12
